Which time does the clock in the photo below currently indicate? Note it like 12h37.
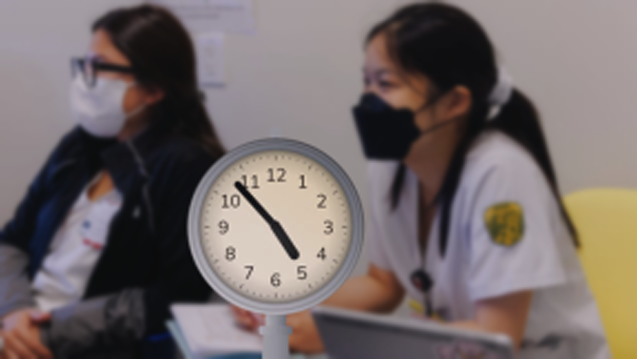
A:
4h53
